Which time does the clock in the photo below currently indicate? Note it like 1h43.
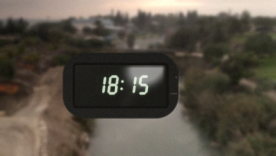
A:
18h15
